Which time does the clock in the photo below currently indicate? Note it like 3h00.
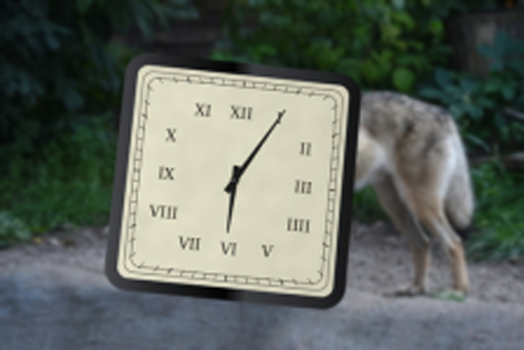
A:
6h05
